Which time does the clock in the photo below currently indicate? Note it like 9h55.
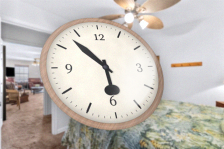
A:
5h53
